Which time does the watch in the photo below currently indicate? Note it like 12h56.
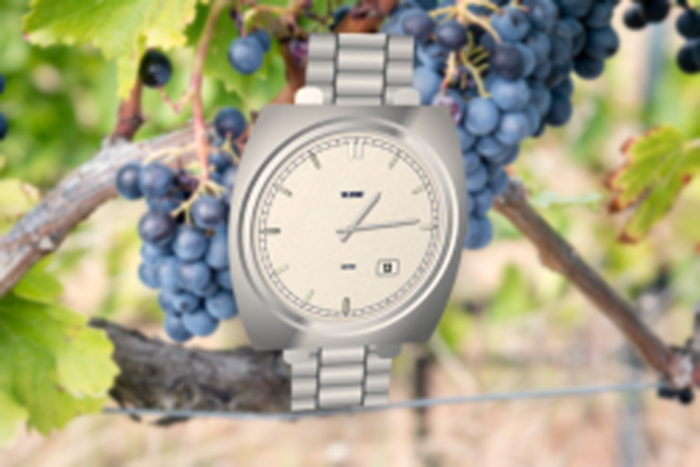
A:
1h14
